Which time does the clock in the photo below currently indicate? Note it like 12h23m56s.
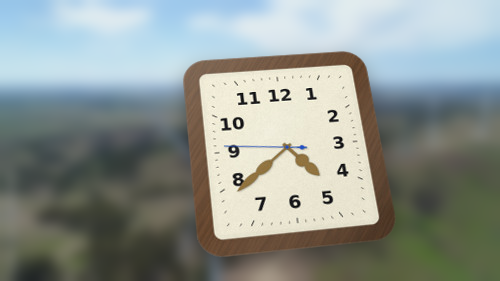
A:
4h38m46s
